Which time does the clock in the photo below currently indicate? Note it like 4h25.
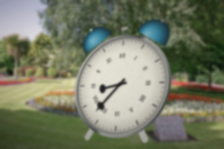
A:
8h37
